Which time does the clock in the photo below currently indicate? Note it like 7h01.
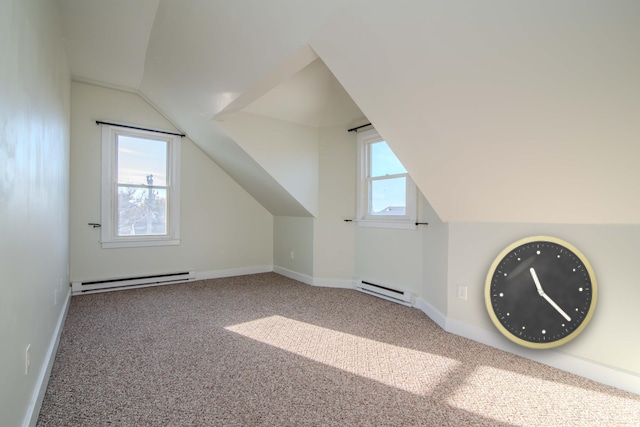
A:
11h23
